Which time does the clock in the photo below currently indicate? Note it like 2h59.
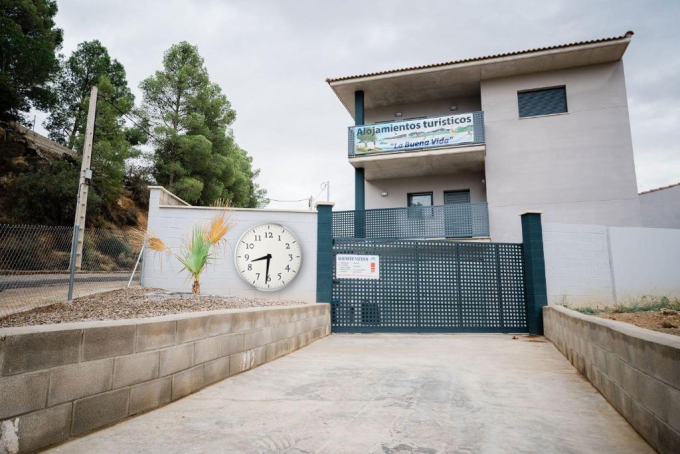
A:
8h31
